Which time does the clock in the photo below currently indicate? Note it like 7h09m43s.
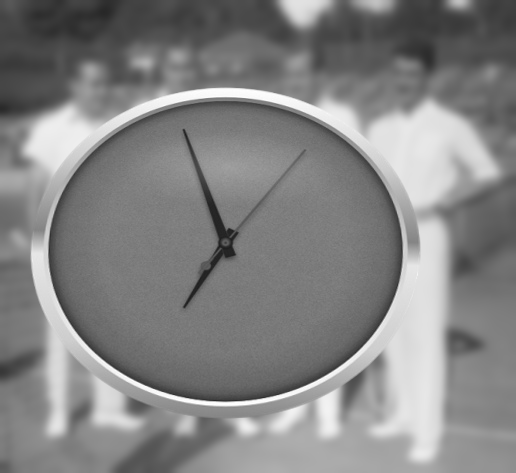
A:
6h57m06s
